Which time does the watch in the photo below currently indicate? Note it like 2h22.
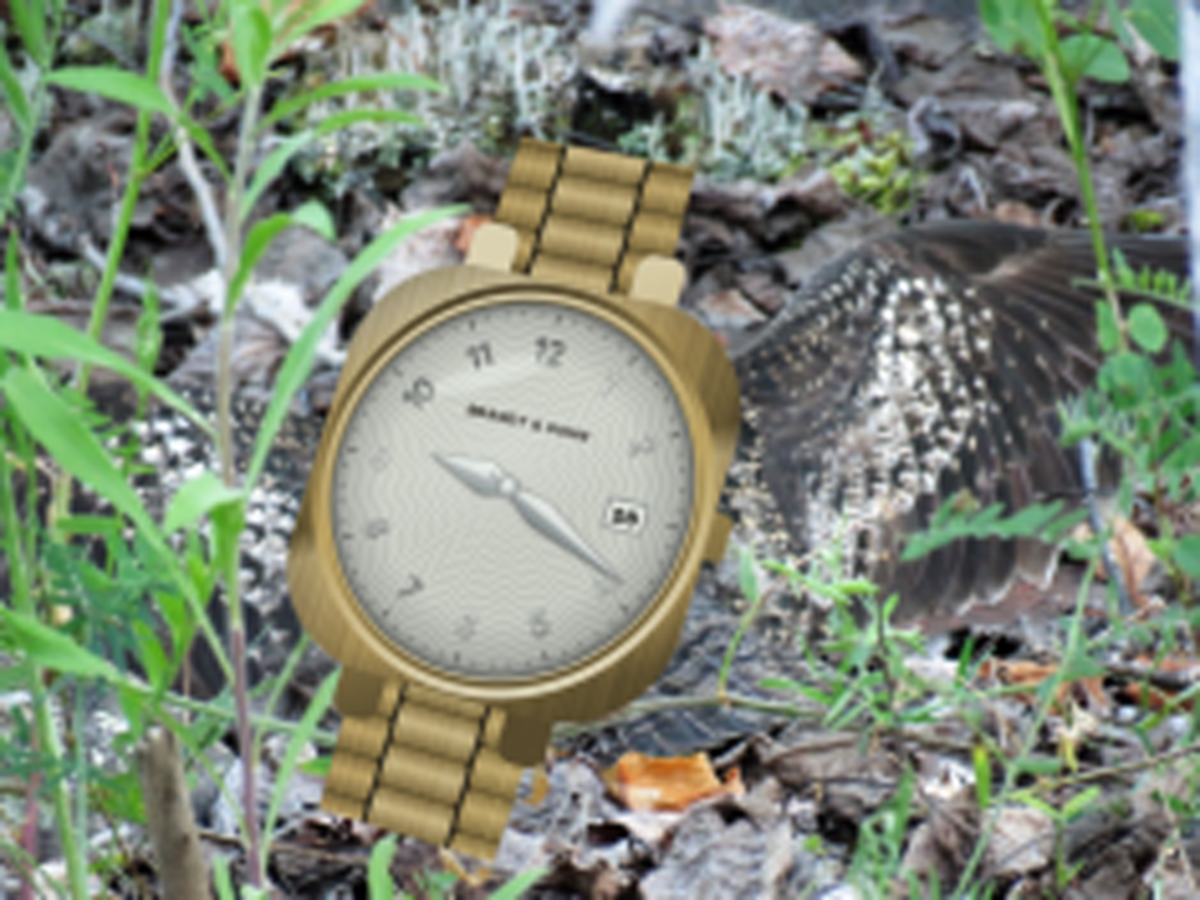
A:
9h19
